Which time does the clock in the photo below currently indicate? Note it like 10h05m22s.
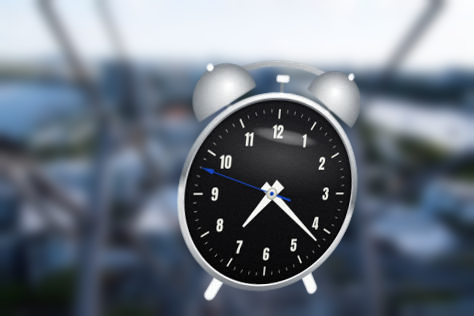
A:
7h21m48s
